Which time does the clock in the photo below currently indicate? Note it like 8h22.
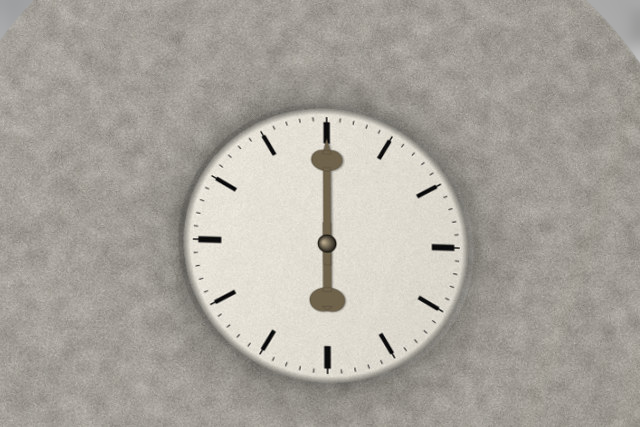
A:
6h00
